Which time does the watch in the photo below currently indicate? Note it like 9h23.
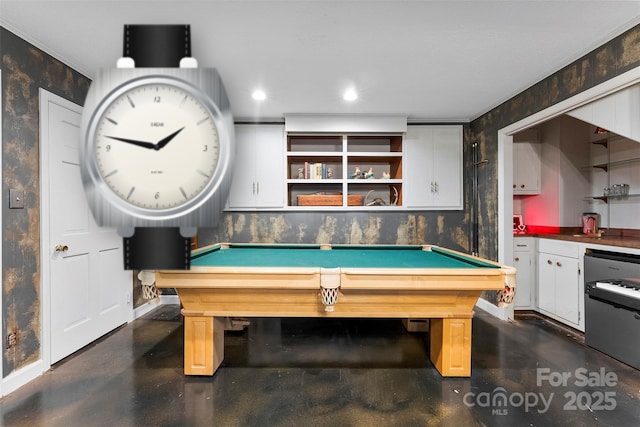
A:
1h47
